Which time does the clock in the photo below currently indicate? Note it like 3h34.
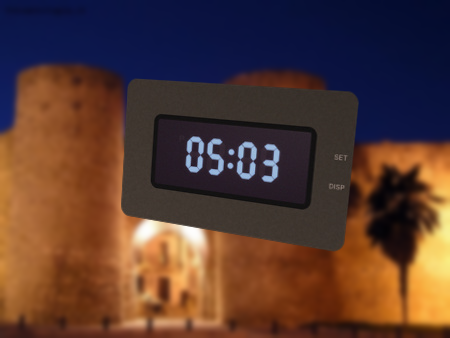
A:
5h03
